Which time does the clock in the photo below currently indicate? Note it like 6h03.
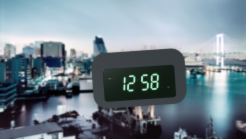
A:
12h58
